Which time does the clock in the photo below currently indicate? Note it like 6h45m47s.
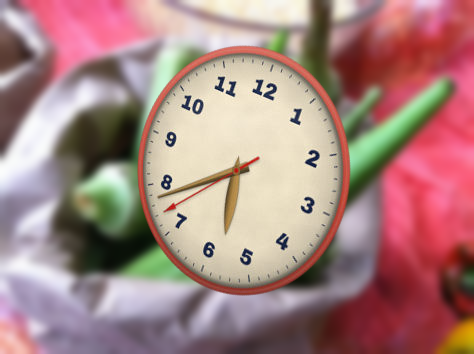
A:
5h38m37s
